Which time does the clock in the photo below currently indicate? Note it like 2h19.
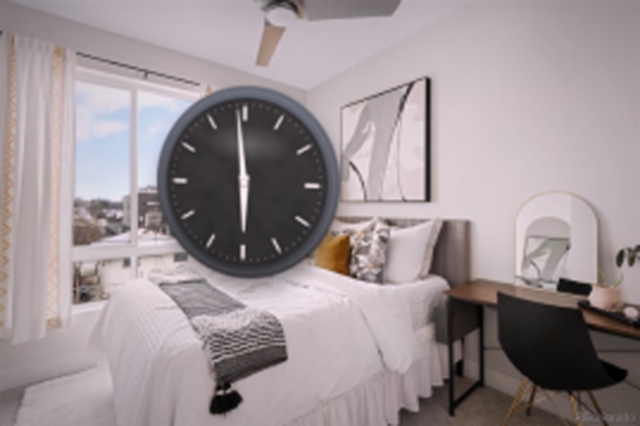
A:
5h59
